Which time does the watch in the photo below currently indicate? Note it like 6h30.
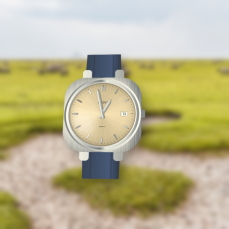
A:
12h58
